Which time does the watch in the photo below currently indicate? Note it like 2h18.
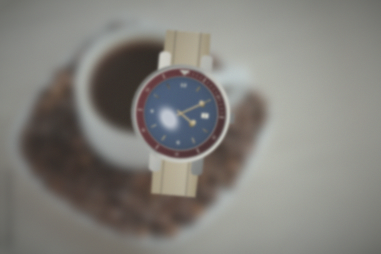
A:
4h10
